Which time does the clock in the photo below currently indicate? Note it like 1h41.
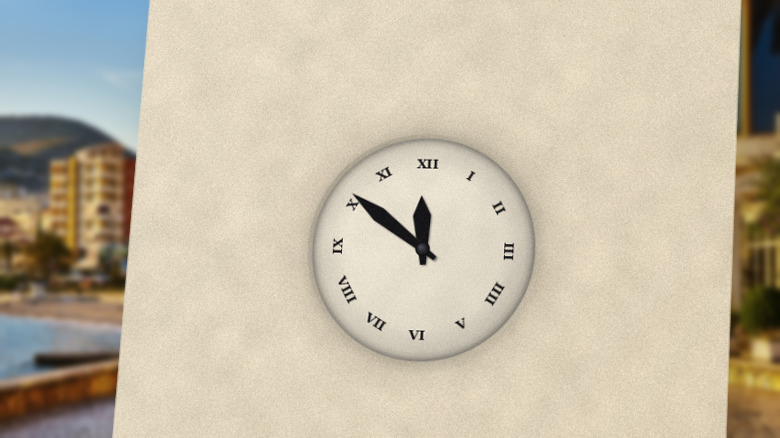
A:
11h51
